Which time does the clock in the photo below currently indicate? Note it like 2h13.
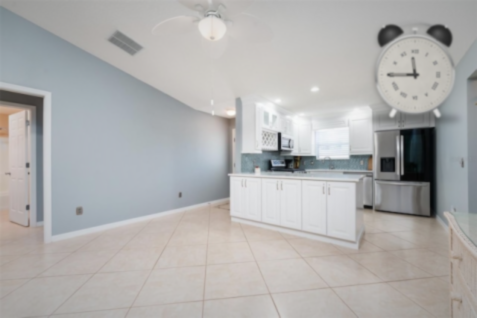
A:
11h45
